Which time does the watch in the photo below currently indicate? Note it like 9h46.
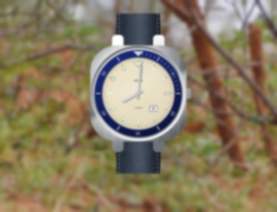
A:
8h01
